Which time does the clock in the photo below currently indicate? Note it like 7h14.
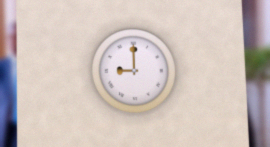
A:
9h00
